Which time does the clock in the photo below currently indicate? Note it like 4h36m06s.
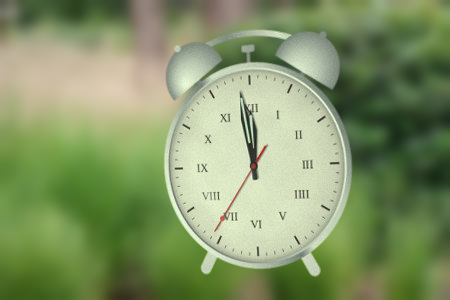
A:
11h58m36s
